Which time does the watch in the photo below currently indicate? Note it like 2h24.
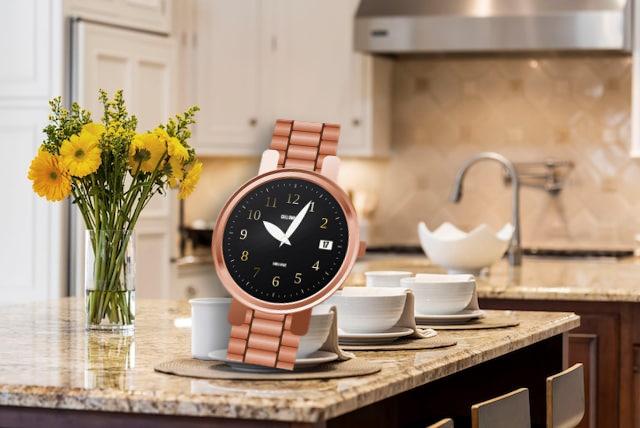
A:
10h04
